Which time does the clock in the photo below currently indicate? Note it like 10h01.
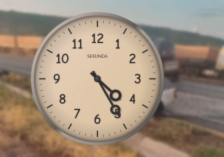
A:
4h25
